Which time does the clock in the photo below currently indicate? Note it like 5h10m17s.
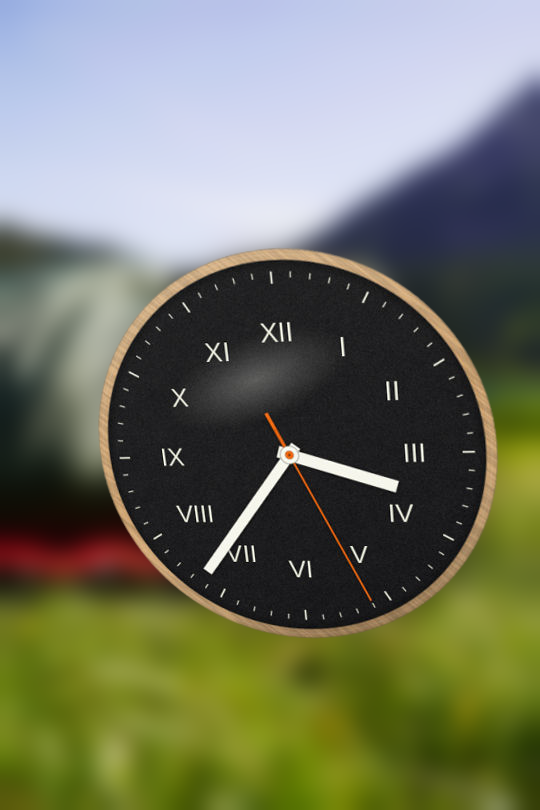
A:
3h36m26s
